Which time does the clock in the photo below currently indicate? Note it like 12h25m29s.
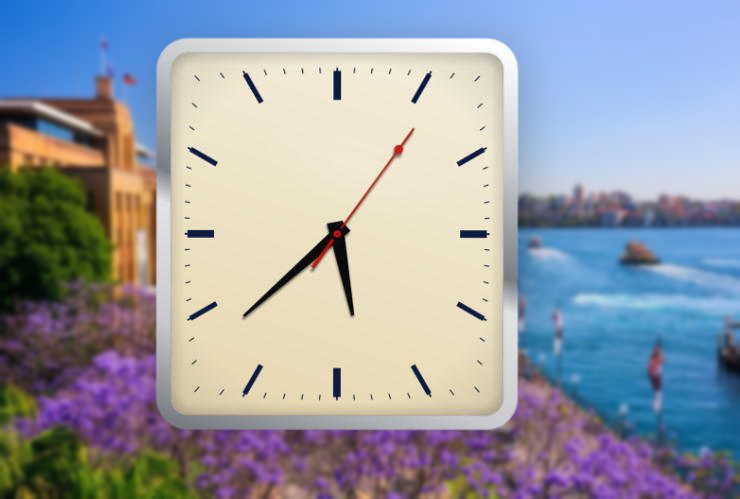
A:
5h38m06s
